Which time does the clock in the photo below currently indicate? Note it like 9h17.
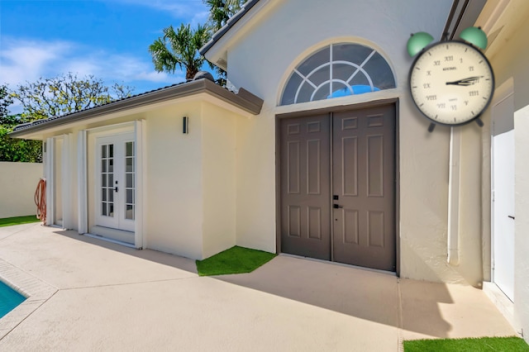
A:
3h14
